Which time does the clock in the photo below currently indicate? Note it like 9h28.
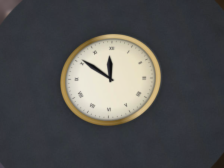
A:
11h51
